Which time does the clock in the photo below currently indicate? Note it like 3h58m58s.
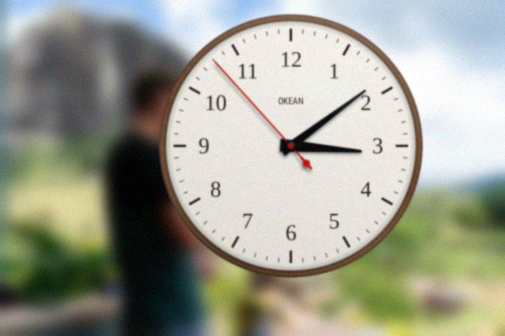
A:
3h08m53s
